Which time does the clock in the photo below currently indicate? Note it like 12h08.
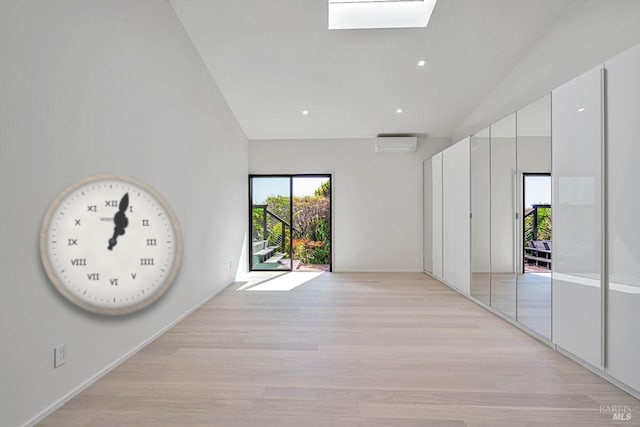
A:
1h03
